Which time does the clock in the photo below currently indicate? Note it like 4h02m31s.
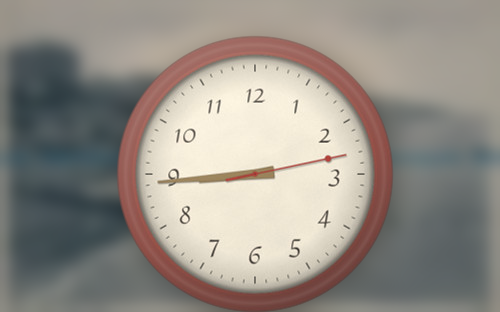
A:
8h44m13s
